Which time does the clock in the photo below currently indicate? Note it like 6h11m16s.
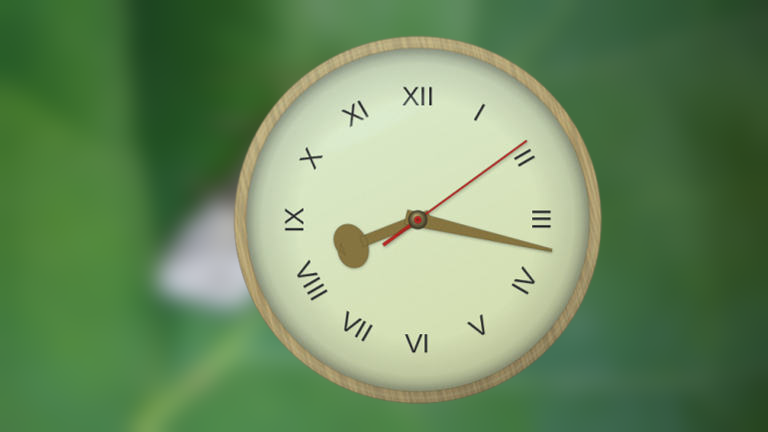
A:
8h17m09s
